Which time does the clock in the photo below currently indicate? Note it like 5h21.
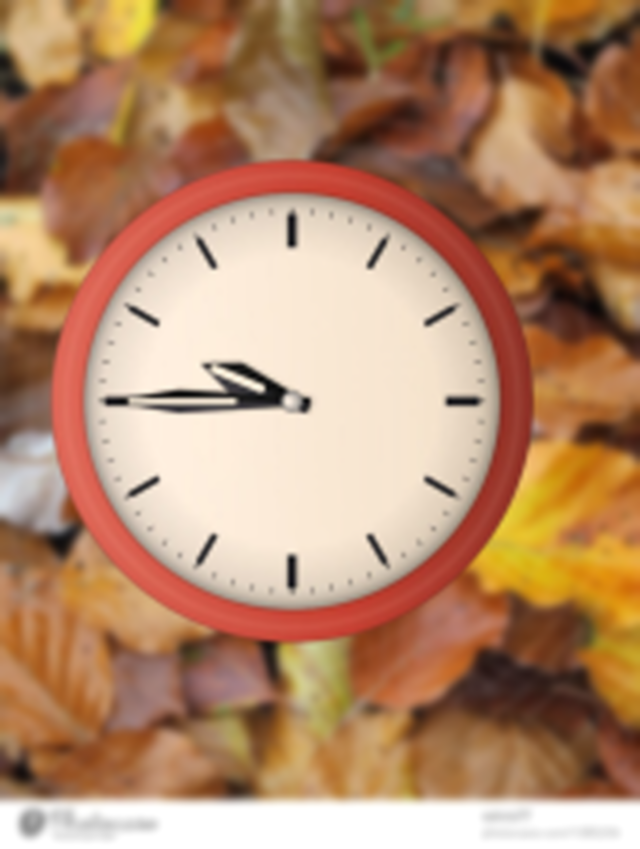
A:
9h45
